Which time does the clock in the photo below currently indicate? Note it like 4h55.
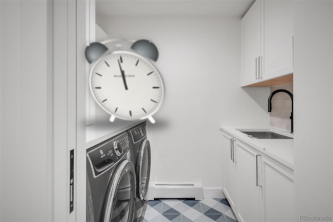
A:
11h59
